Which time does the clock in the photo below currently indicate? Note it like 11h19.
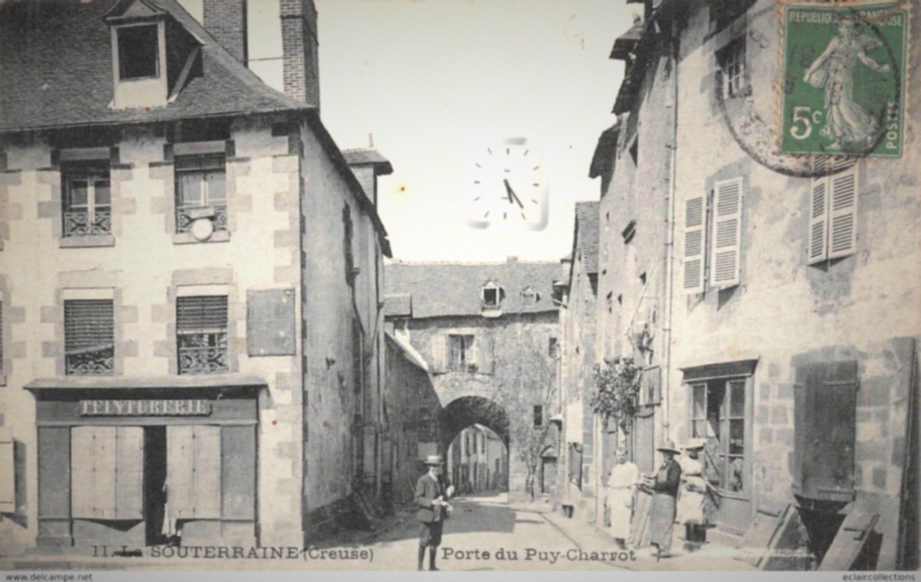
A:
5h24
